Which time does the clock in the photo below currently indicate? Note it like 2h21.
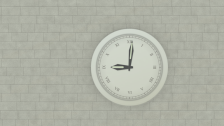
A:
9h01
